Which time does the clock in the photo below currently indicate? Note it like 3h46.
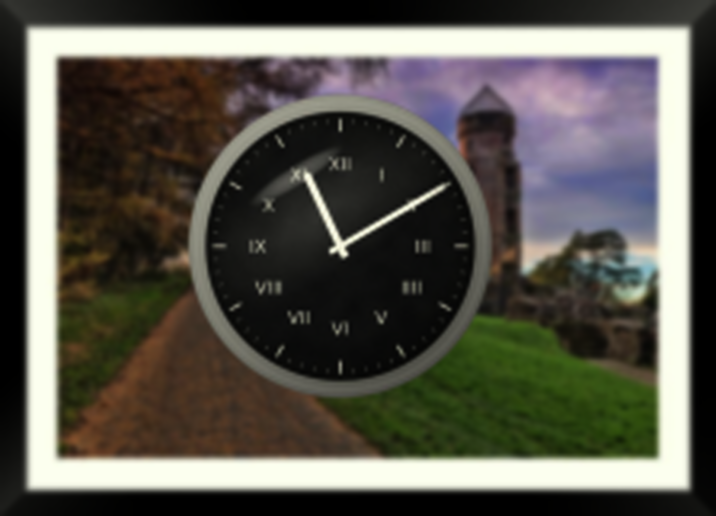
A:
11h10
